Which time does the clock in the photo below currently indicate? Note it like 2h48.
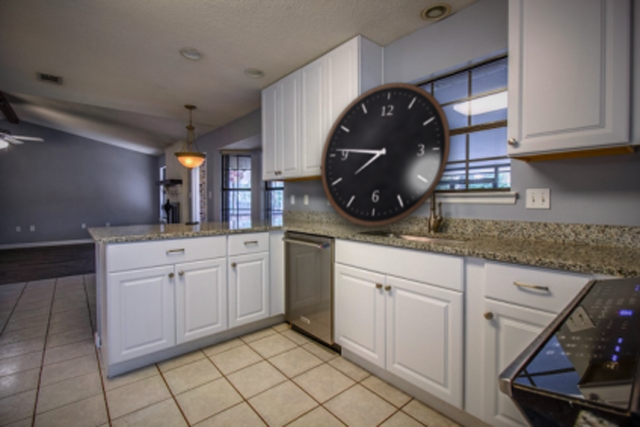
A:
7h46
